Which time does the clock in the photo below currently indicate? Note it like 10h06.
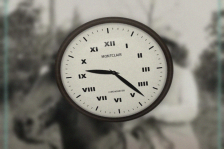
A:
9h23
